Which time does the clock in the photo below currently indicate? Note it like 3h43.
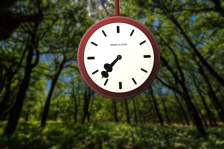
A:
7h37
